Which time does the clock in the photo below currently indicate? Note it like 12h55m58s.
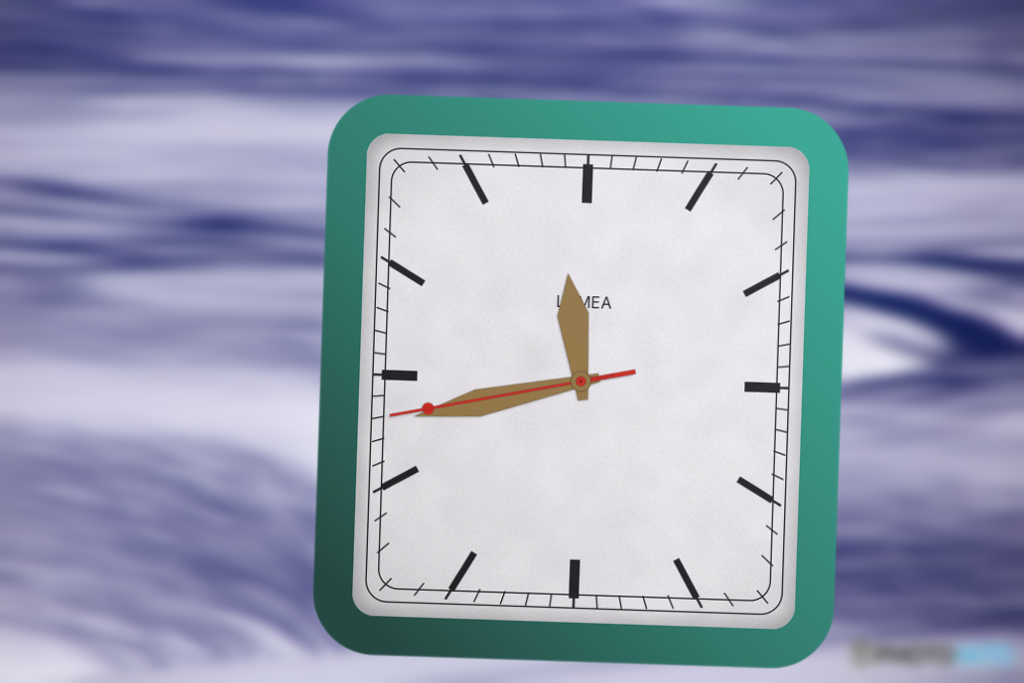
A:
11h42m43s
